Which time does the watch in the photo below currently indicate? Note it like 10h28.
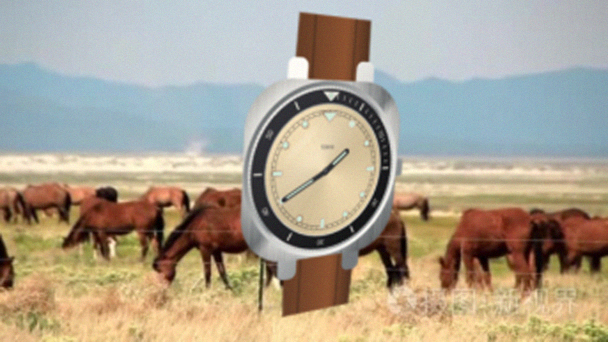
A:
1h40
